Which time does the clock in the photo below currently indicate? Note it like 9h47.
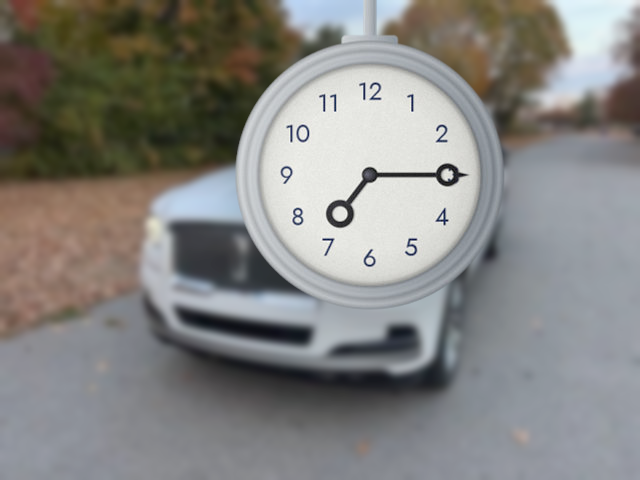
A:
7h15
